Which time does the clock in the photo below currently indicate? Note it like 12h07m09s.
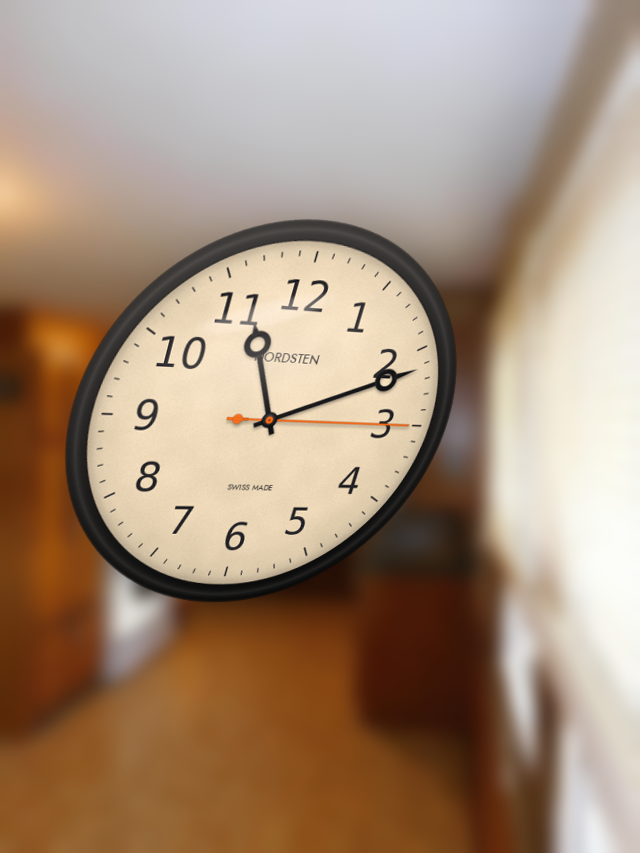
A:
11h11m15s
